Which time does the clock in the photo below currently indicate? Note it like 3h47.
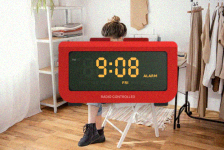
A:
9h08
